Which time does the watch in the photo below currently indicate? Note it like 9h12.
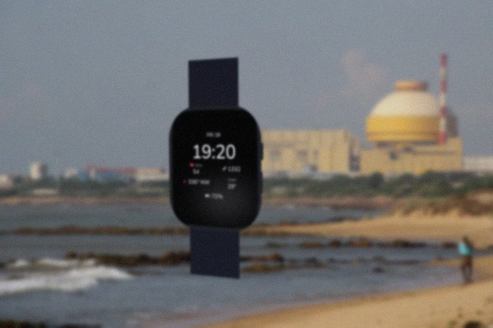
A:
19h20
